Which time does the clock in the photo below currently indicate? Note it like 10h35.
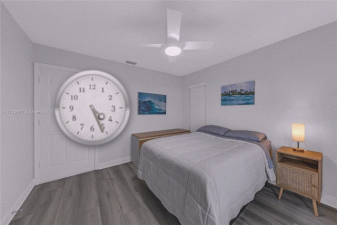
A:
4h26
